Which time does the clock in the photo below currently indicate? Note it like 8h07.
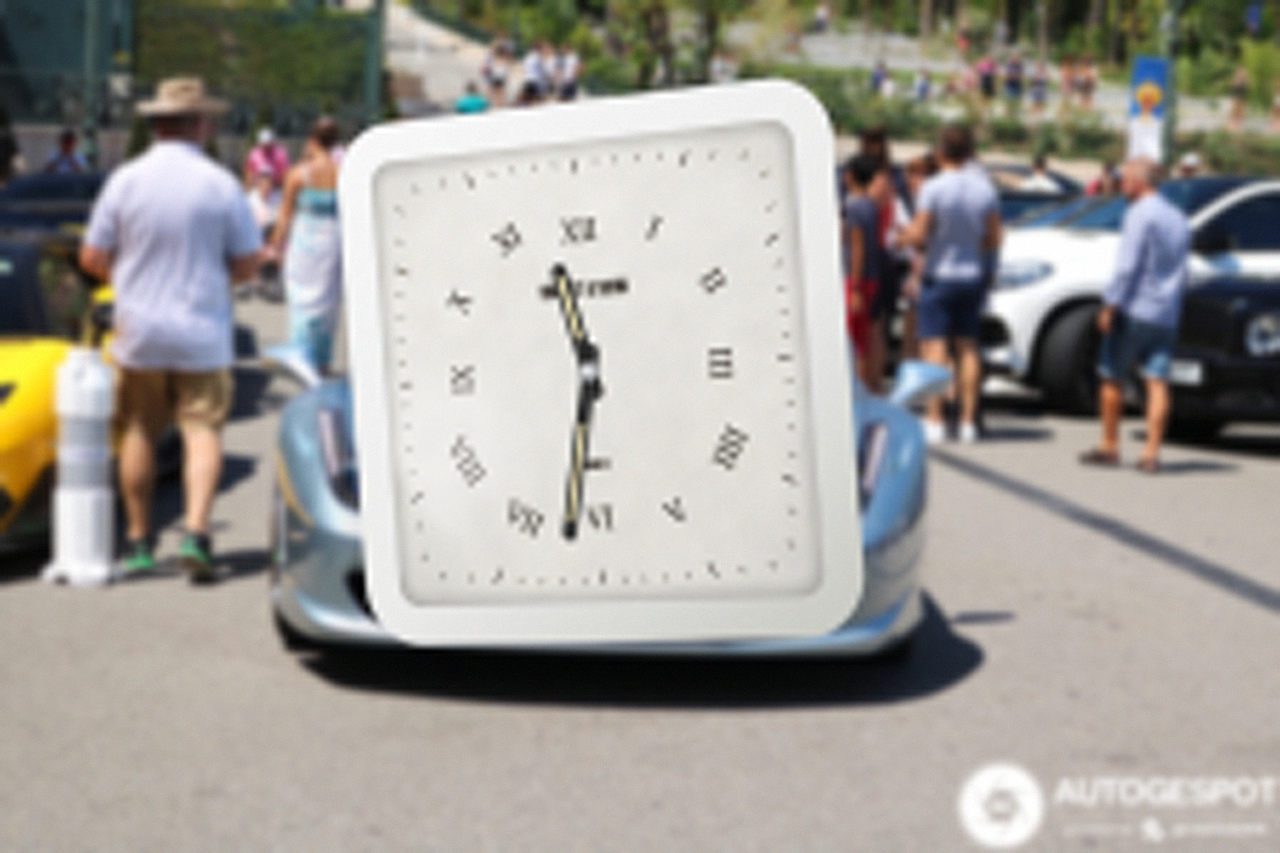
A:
11h32
